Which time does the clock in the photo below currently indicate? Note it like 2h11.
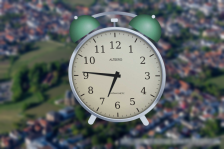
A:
6h46
